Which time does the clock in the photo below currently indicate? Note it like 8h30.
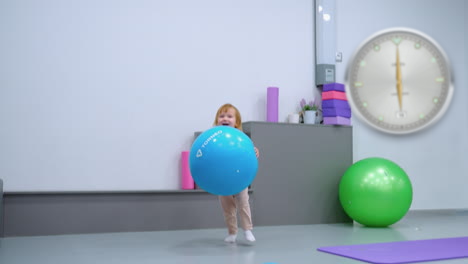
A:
6h00
